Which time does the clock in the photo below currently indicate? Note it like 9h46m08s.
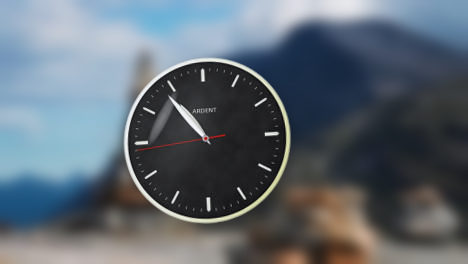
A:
10h53m44s
